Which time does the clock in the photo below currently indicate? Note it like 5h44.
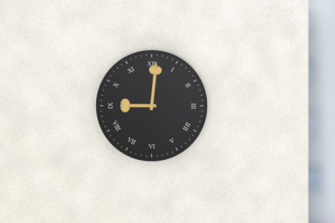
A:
9h01
